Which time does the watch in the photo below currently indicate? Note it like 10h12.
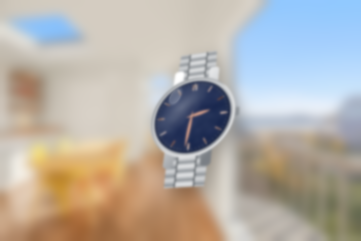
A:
2h31
